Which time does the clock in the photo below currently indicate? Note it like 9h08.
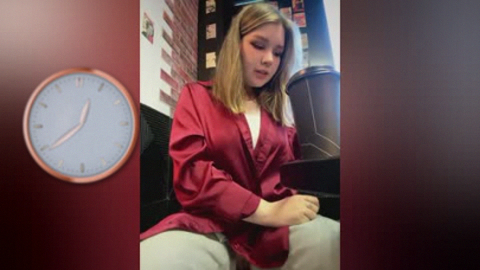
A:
12h39
